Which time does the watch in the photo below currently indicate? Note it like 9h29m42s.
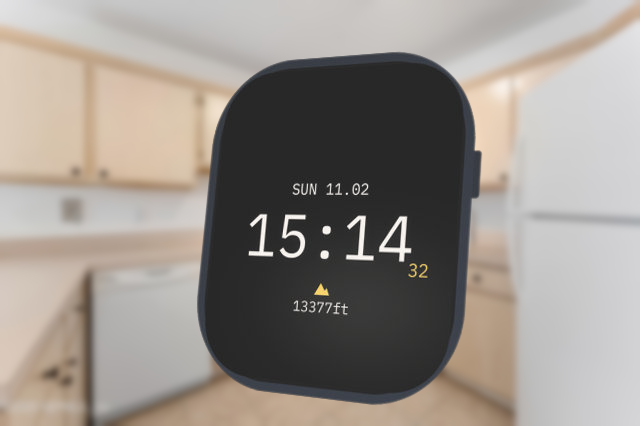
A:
15h14m32s
